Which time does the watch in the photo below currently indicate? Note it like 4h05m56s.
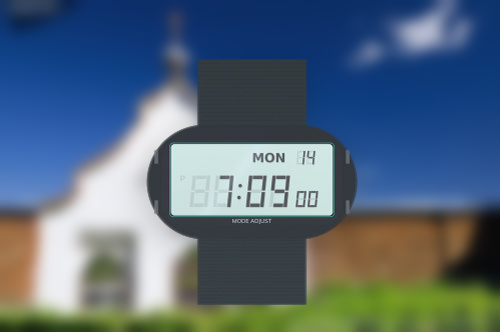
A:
7h09m00s
